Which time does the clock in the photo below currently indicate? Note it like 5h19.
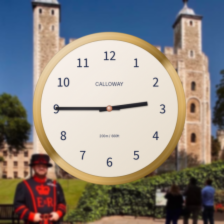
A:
2h45
